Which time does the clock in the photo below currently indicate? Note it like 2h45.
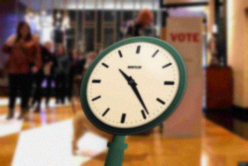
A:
10h24
